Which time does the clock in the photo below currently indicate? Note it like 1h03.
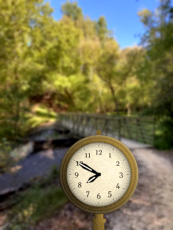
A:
7h50
